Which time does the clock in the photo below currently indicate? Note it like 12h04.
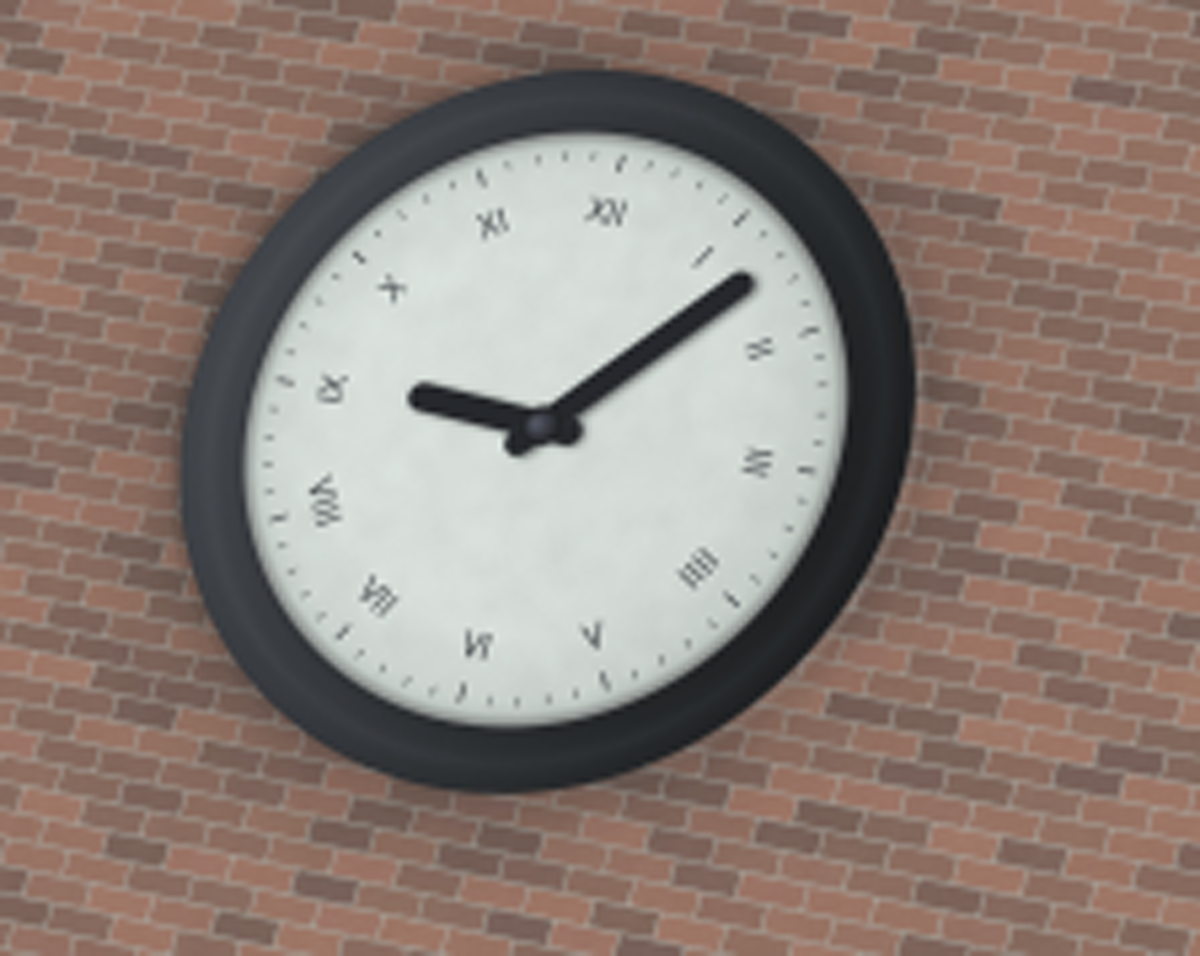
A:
9h07
